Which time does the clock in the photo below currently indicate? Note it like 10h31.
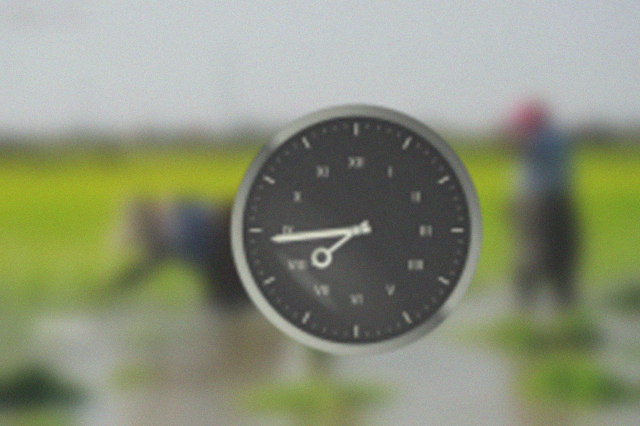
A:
7h44
